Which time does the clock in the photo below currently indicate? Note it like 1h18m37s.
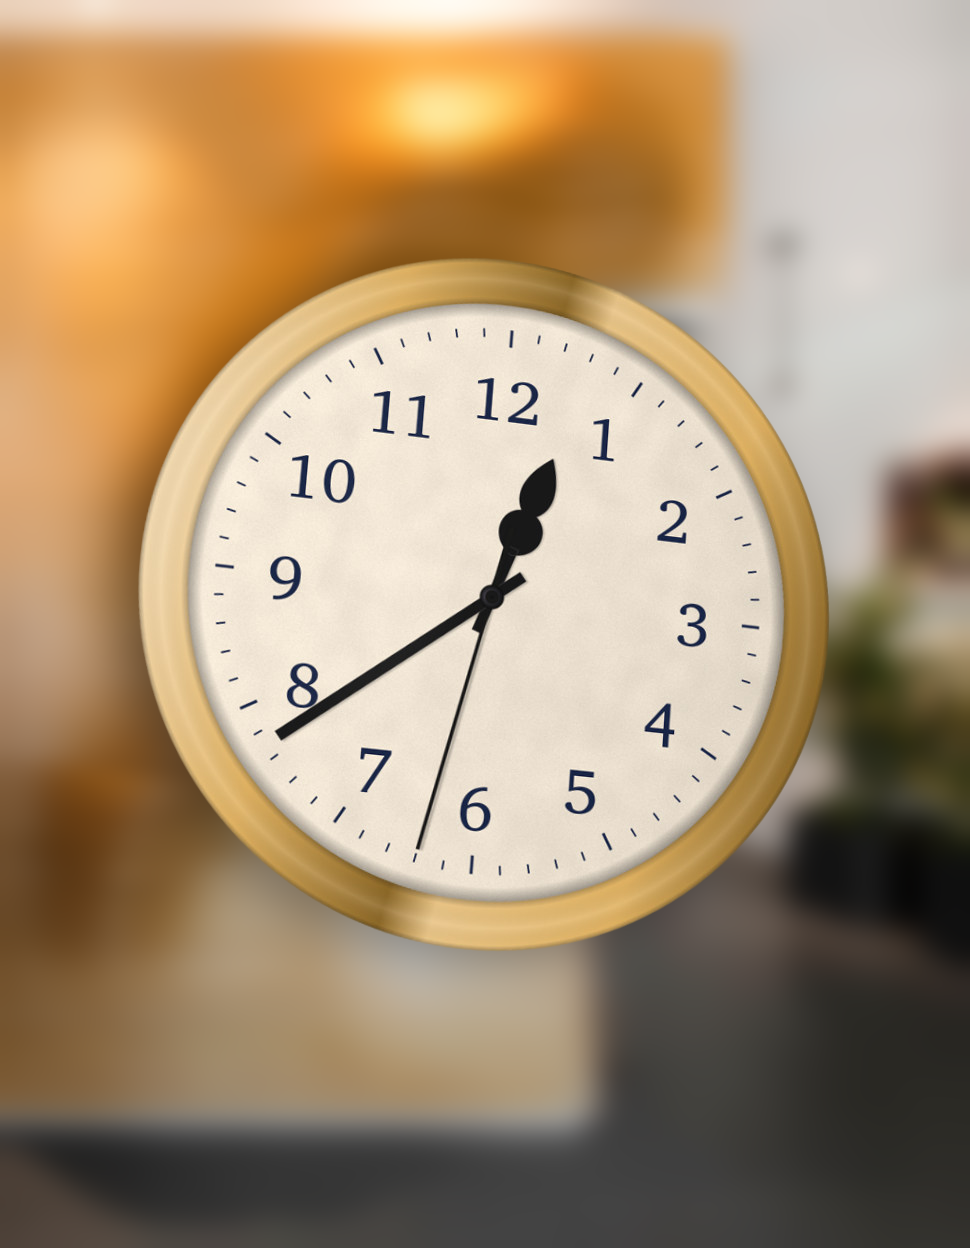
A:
12h38m32s
